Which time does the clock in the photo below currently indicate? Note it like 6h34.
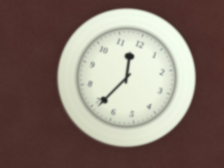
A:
11h34
